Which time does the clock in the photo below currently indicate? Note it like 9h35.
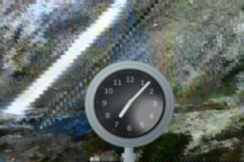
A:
7h07
